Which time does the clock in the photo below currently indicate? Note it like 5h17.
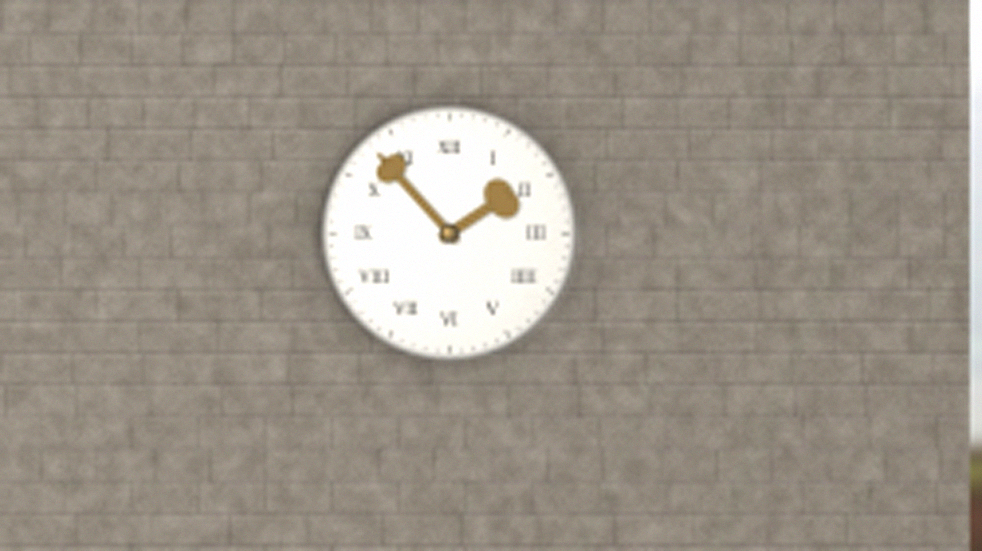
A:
1h53
